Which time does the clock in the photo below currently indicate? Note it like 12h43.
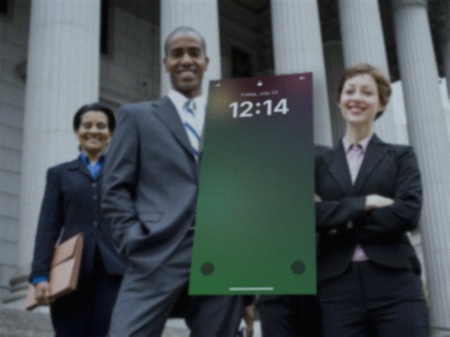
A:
12h14
